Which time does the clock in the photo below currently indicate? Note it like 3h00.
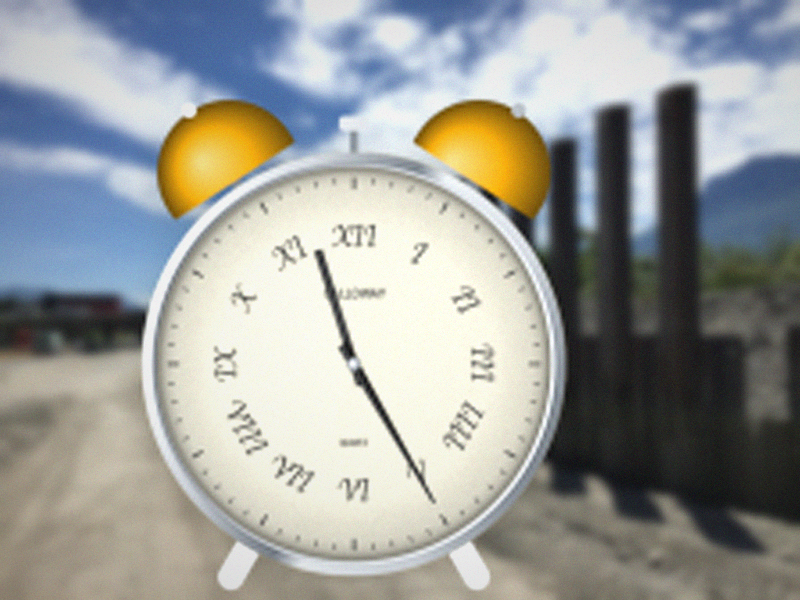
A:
11h25
